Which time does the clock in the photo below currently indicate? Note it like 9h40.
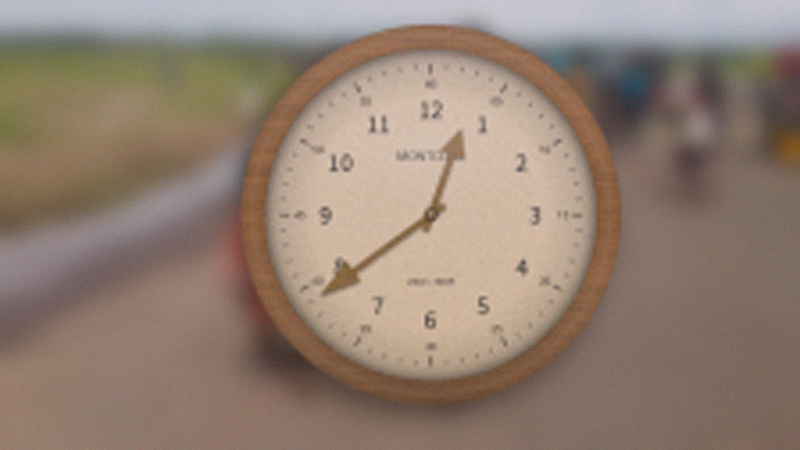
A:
12h39
